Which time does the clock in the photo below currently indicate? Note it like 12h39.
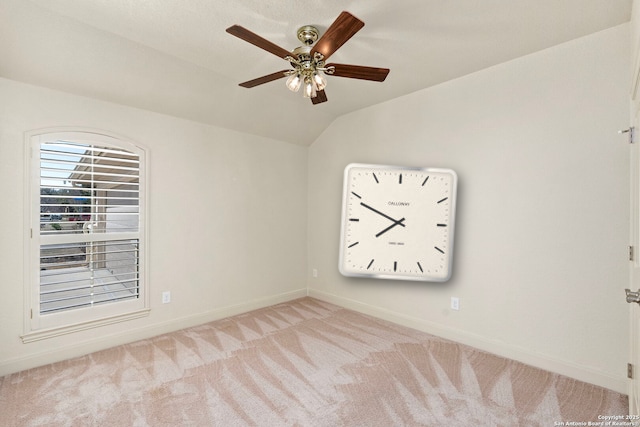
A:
7h49
